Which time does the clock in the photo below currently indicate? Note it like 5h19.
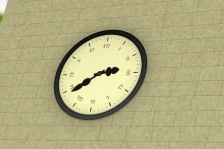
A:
2h39
